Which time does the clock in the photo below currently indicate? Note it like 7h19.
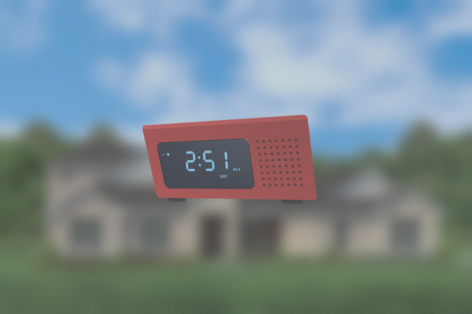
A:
2h51
